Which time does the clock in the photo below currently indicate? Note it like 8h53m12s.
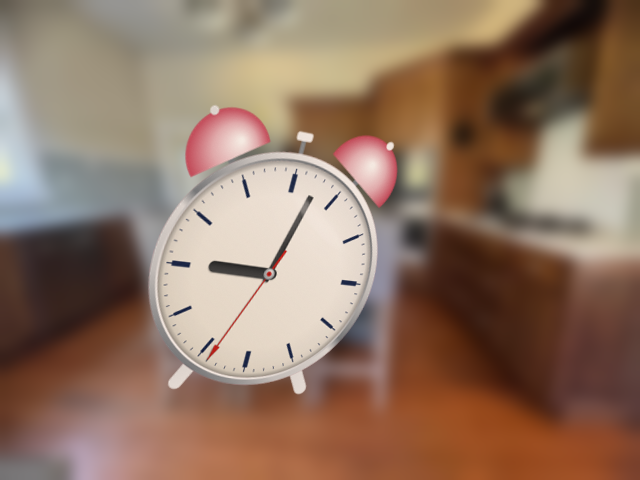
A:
9h02m34s
